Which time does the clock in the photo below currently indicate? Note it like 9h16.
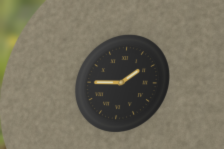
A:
1h45
